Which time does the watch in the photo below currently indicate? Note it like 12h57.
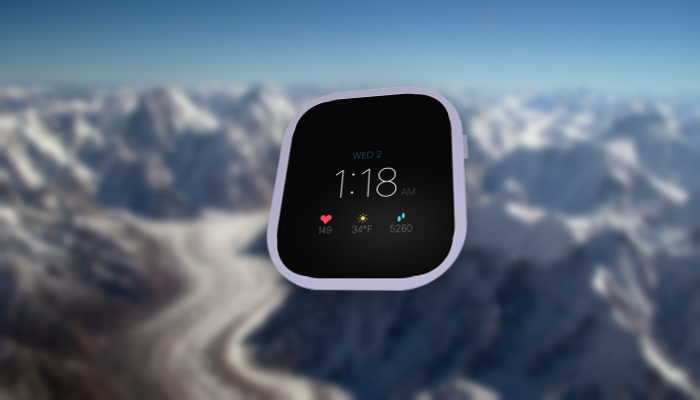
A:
1h18
